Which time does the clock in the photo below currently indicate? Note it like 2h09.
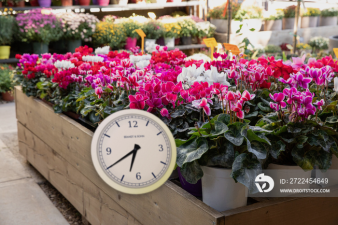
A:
6h40
